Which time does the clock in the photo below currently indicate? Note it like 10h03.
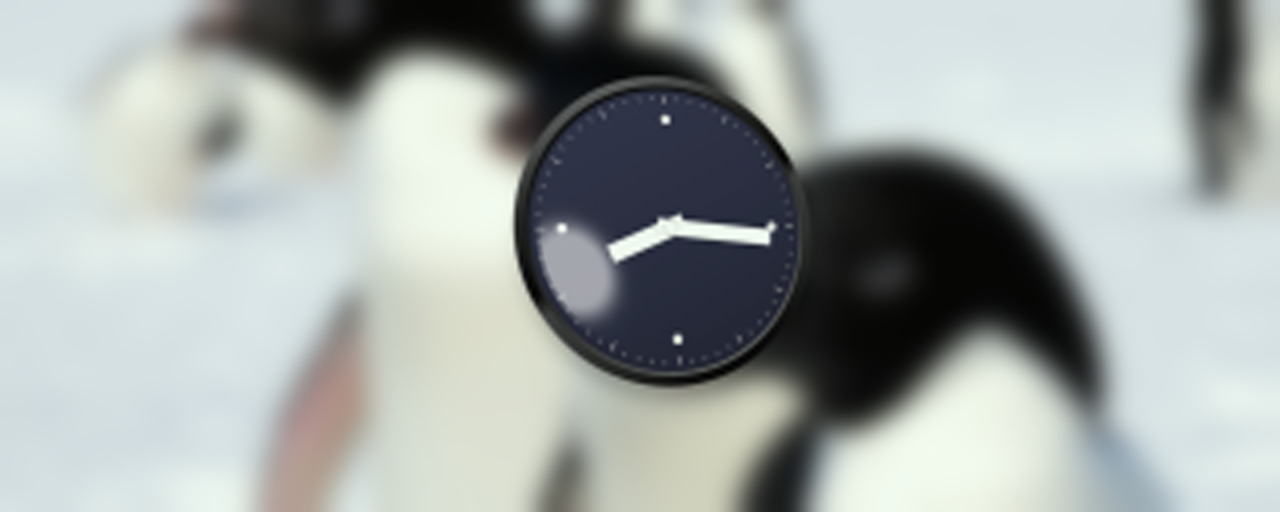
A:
8h16
